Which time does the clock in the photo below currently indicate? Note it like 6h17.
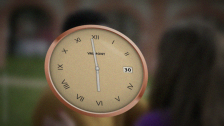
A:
5h59
